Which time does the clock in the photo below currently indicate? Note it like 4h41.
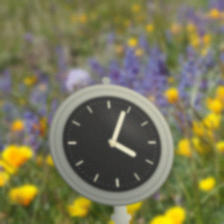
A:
4h04
